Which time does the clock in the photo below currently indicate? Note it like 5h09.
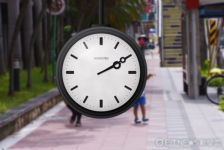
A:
2h10
